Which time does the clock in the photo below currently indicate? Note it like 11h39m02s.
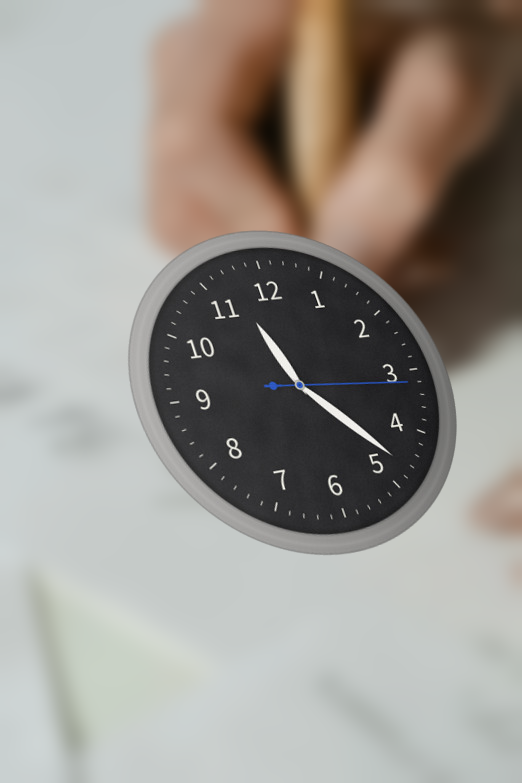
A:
11h23m16s
